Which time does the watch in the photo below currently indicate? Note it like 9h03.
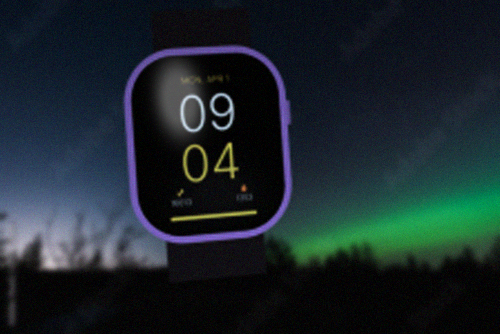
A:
9h04
